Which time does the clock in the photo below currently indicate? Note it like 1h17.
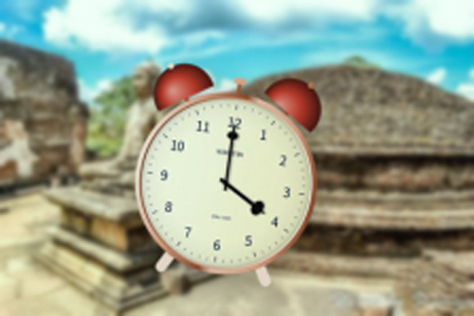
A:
4h00
